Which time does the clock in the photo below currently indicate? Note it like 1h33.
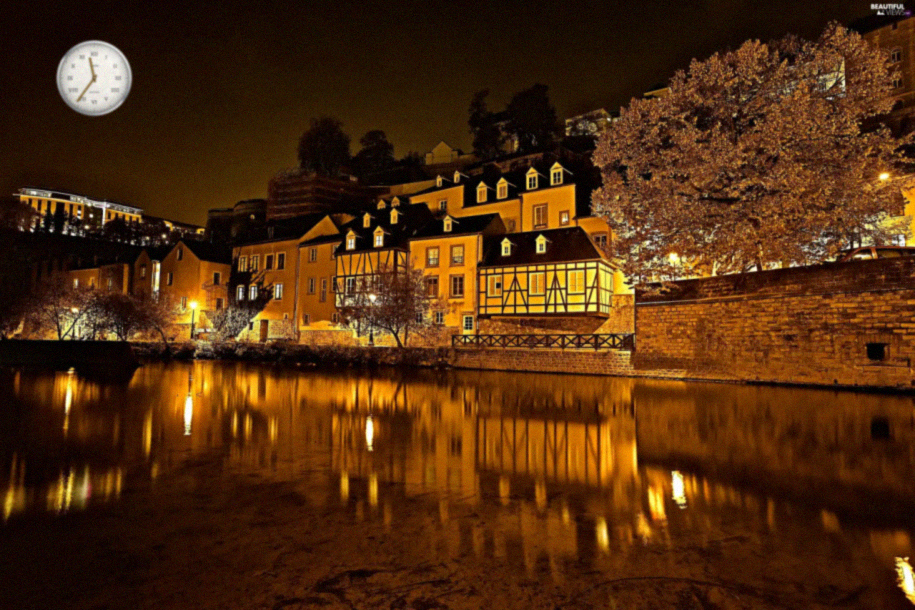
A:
11h36
